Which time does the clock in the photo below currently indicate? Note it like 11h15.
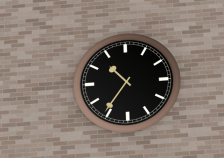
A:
10h36
